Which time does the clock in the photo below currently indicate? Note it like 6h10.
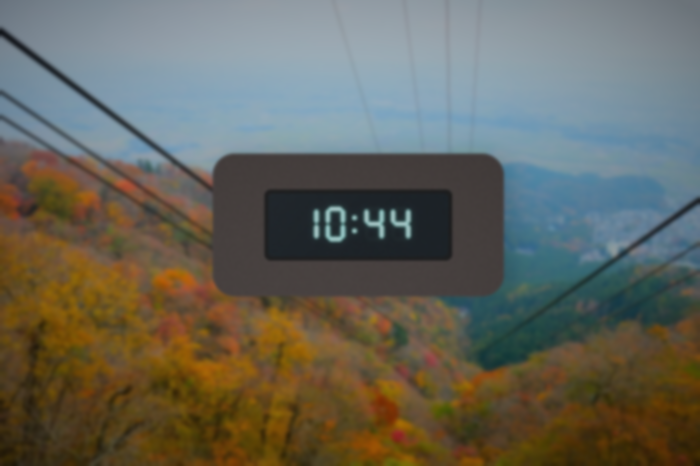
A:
10h44
